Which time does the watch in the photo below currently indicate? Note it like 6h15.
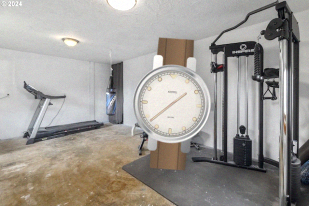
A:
1h38
